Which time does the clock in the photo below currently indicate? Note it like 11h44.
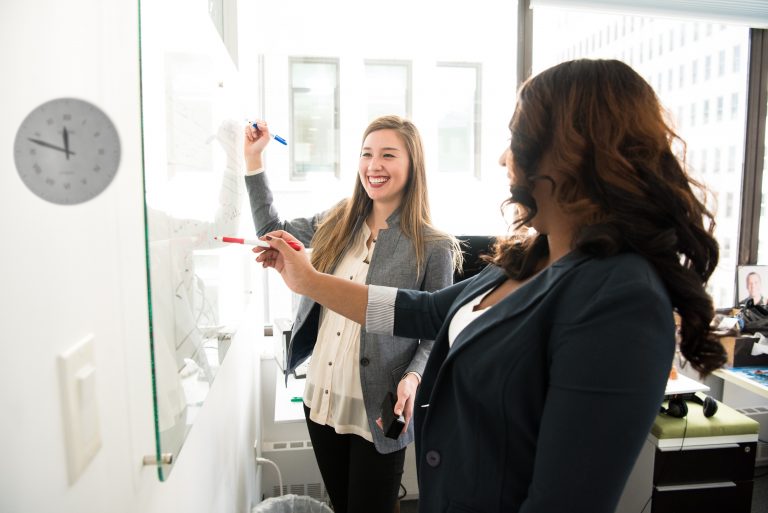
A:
11h48
